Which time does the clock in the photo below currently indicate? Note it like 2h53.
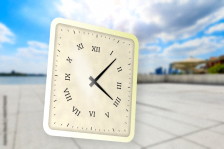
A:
4h07
